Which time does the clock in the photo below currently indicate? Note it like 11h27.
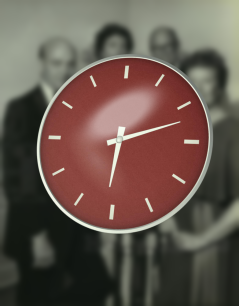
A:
6h12
